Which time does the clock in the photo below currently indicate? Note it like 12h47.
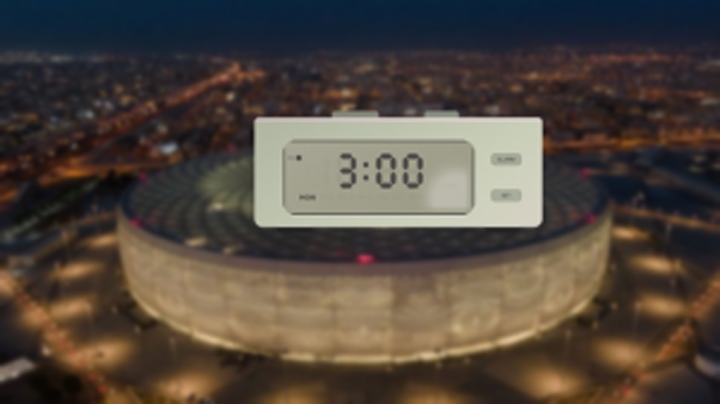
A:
3h00
